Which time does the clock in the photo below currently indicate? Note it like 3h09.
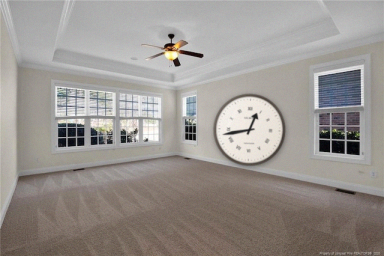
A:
12h43
